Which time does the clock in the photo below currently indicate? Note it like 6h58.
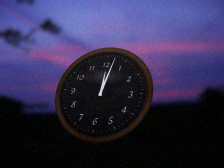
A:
12h02
